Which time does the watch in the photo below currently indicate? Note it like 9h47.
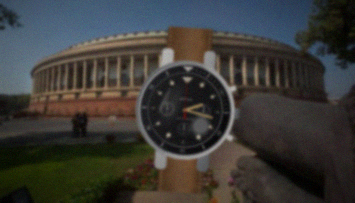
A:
2h17
